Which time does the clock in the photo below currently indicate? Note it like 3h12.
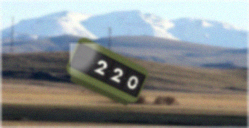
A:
2h20
